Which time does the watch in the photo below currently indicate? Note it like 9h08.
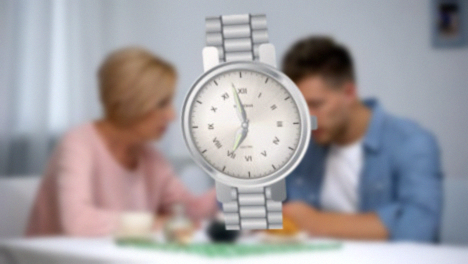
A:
6h58
